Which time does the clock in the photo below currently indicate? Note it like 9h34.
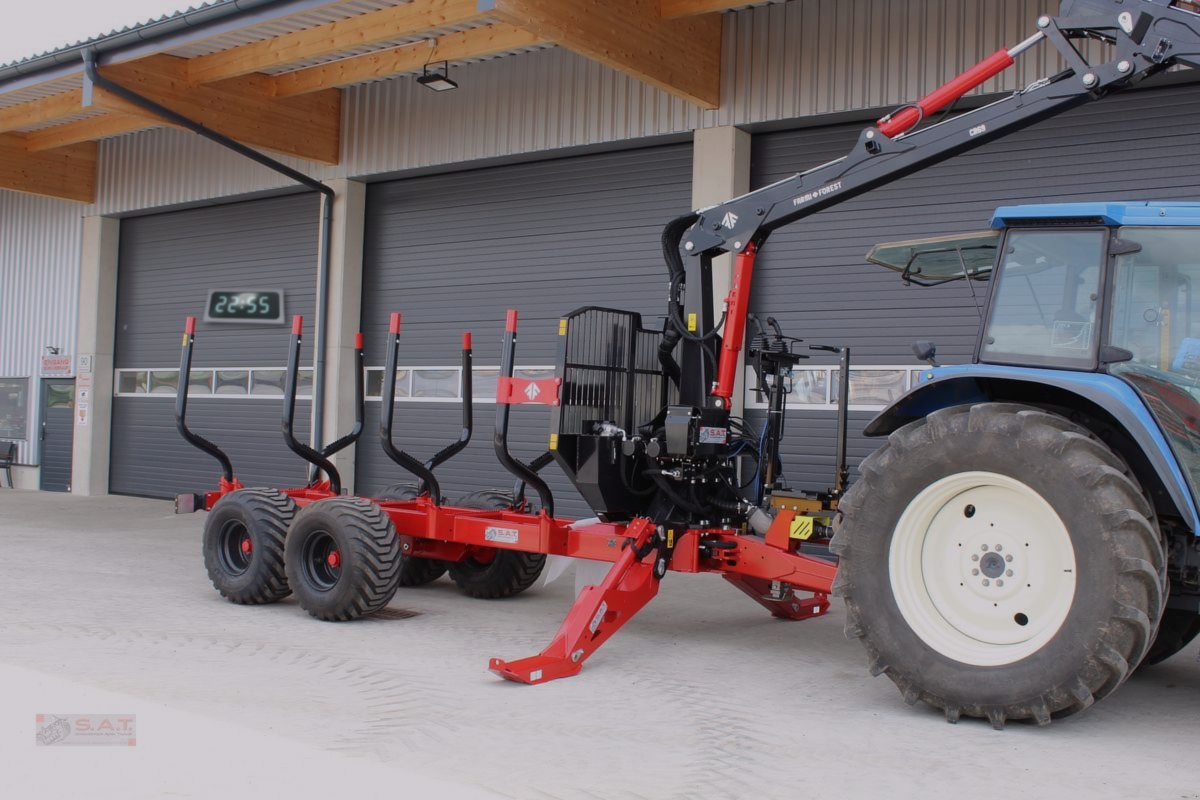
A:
22h55
